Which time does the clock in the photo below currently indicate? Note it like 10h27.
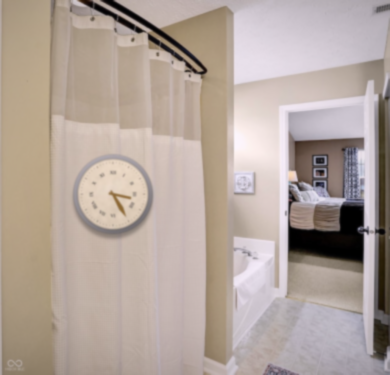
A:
3h25
